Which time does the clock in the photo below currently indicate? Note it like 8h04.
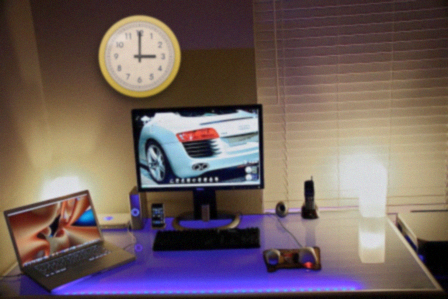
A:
3h00
